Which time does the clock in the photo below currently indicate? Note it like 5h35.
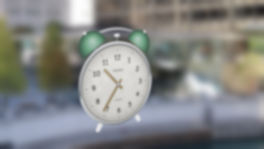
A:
10h36
